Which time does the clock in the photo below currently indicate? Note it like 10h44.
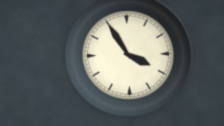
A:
3h55
